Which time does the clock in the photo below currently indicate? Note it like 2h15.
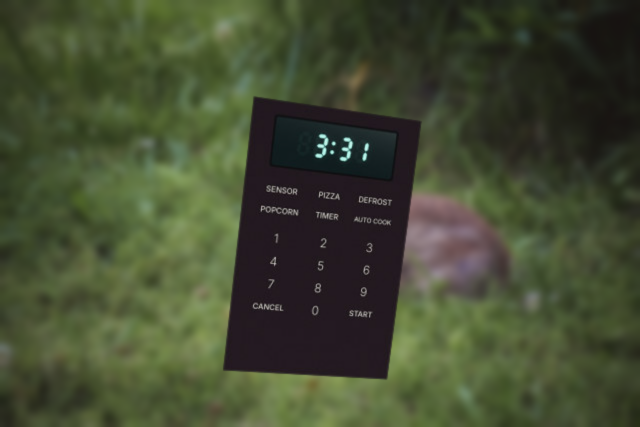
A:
3h31
